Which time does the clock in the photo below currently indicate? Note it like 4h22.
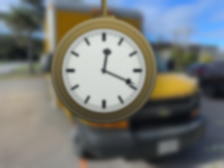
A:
12h19
